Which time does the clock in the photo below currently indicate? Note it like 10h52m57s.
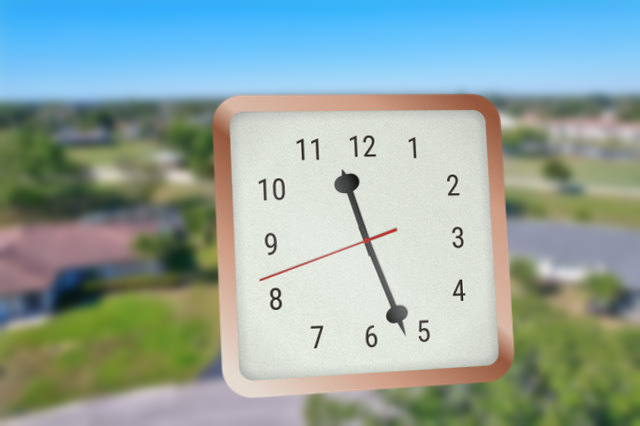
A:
11h26m42s
